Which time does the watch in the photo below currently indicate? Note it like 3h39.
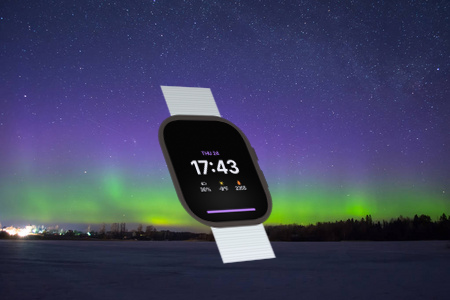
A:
17h43
